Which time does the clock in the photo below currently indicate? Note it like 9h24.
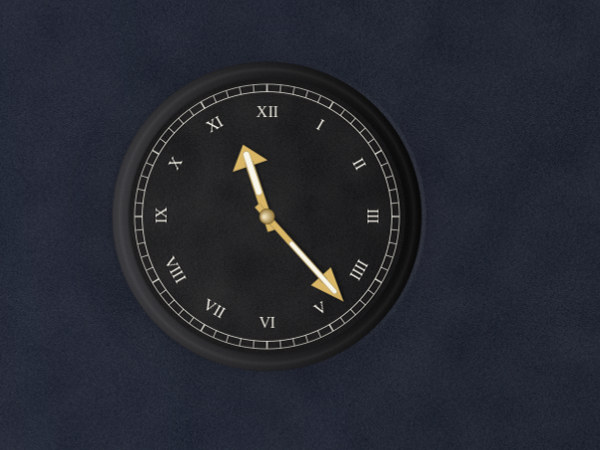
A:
11h23
